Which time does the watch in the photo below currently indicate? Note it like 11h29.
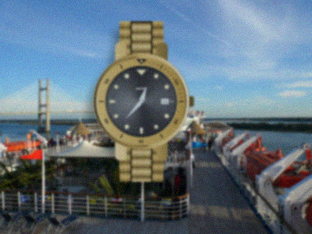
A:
12h37
